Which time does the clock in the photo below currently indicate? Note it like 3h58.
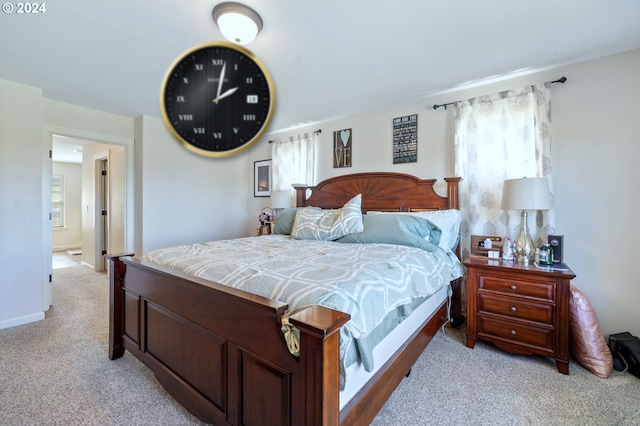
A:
2h02
